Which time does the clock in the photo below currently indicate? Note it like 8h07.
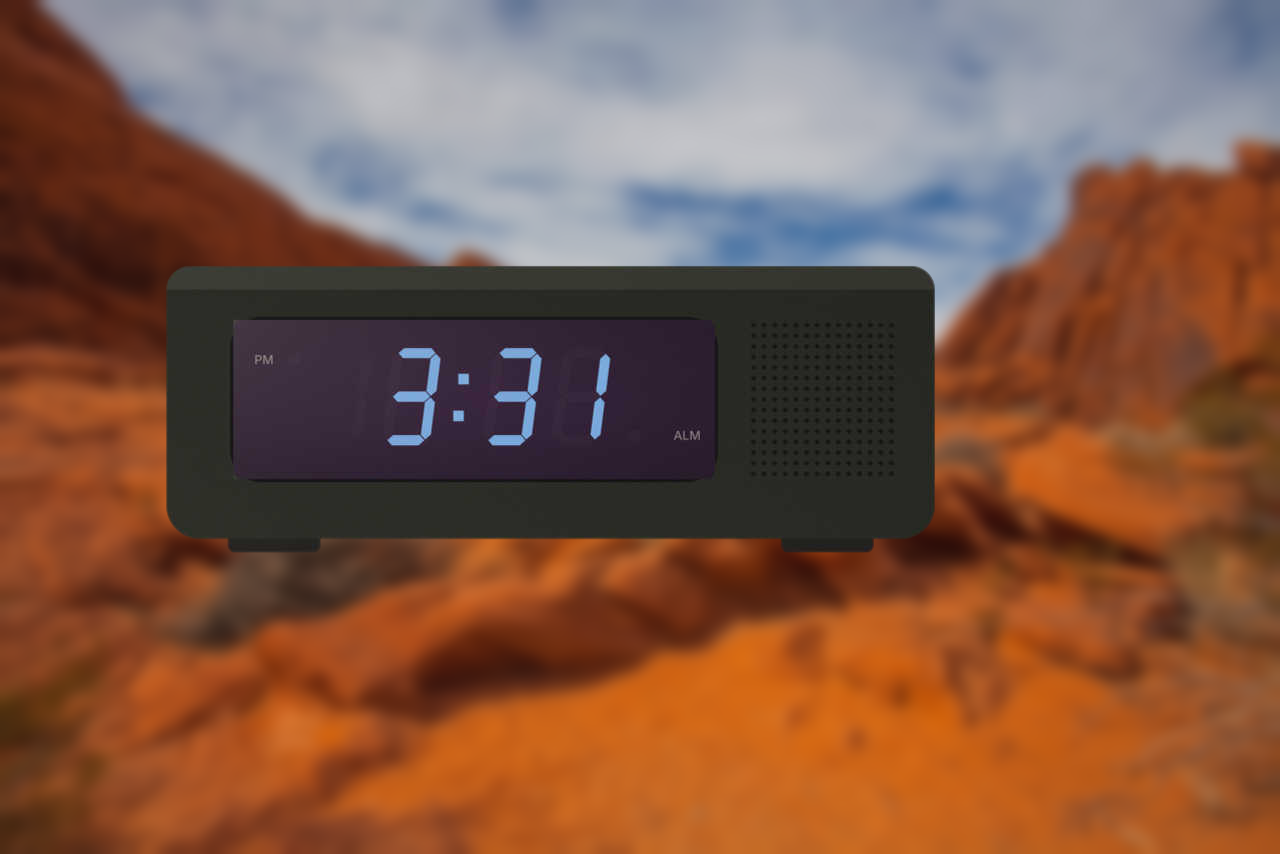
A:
3h31
